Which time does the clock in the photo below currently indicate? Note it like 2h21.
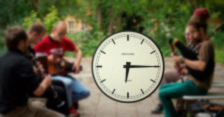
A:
6h15
